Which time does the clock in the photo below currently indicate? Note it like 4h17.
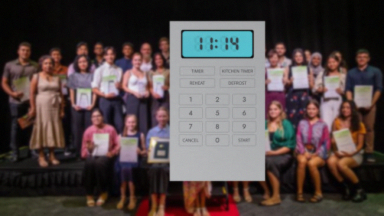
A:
11h14
